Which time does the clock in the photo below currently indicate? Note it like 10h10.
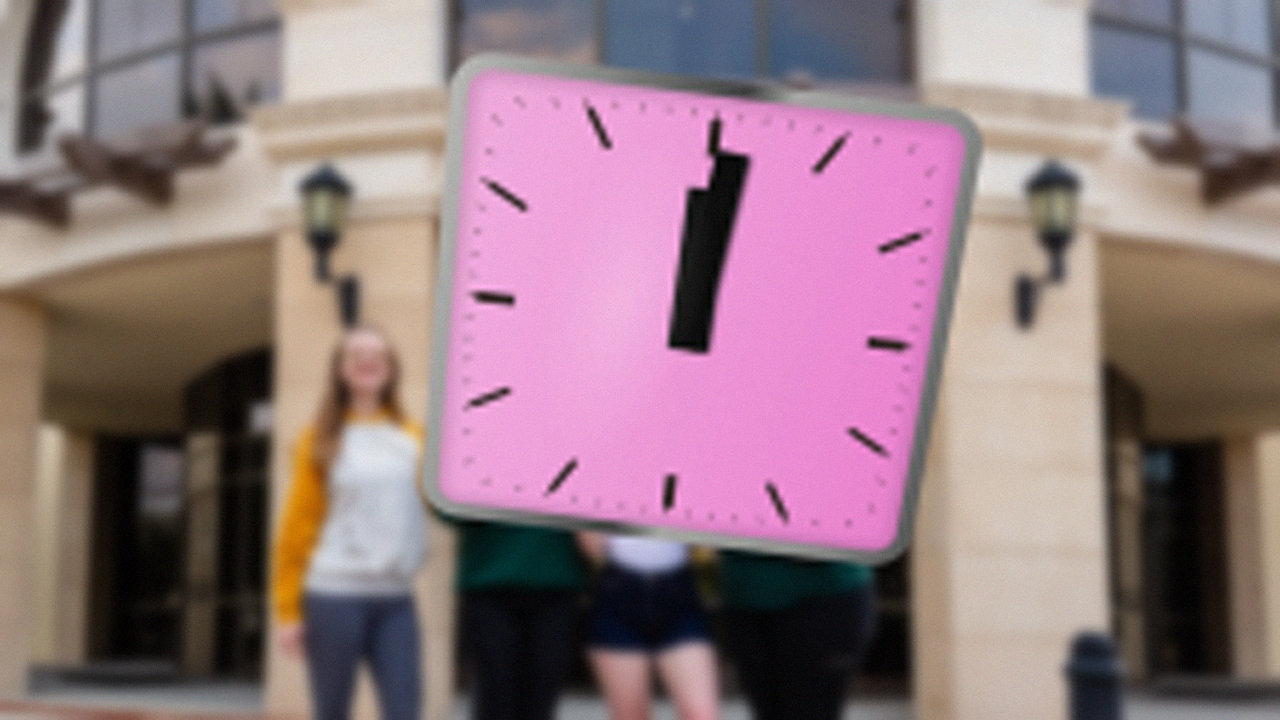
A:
12h01
